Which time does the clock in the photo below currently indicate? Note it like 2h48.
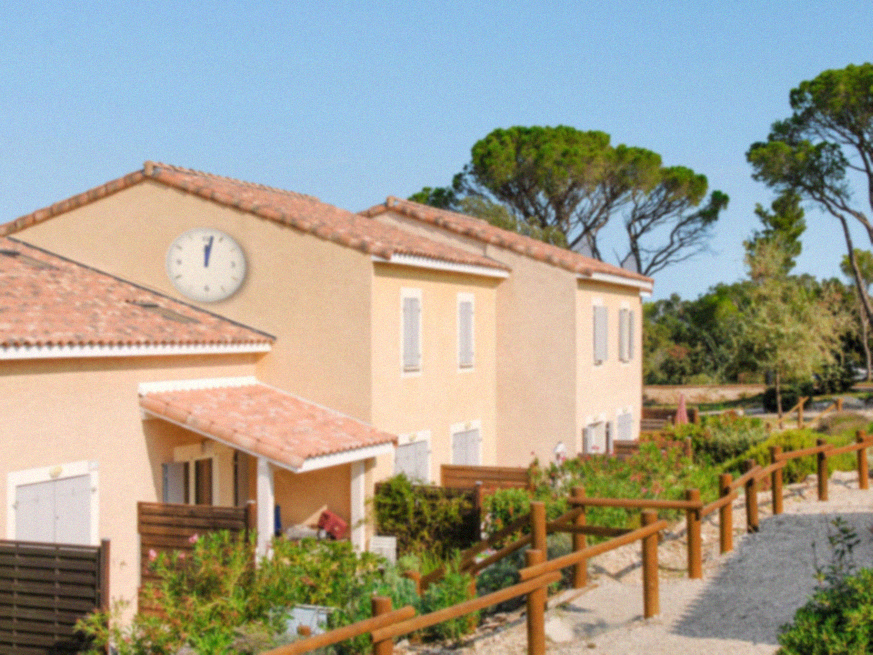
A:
12h02
